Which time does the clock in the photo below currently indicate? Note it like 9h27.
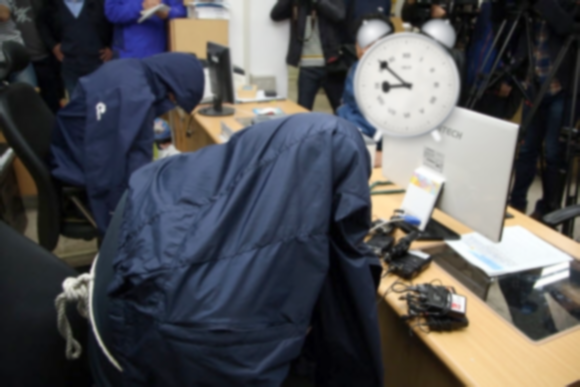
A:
8h52
